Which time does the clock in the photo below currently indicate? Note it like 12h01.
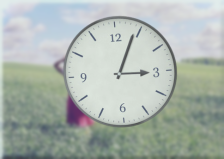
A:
3h04
